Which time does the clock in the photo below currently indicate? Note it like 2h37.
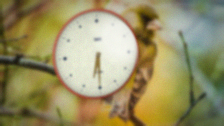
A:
6h30
